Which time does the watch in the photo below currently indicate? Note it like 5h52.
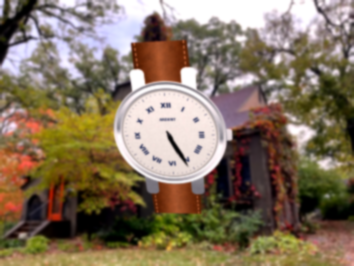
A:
5h26
